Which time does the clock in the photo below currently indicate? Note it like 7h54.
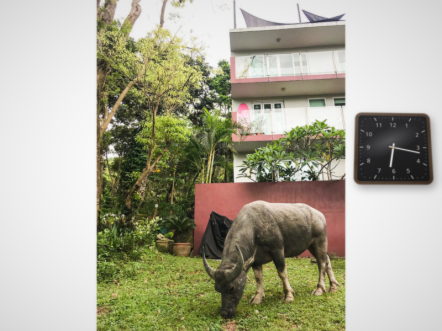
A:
6h17
